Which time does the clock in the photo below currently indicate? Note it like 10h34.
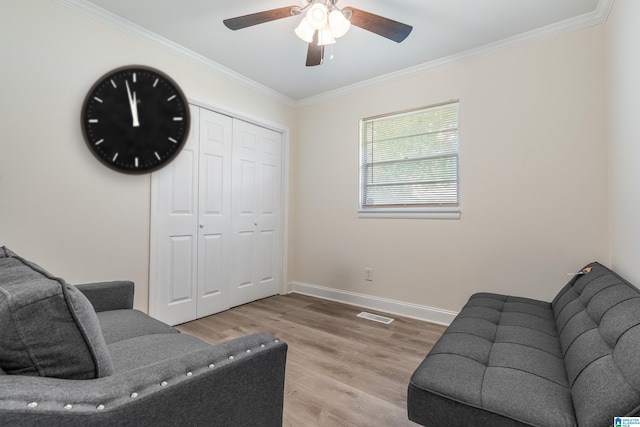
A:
11h58
